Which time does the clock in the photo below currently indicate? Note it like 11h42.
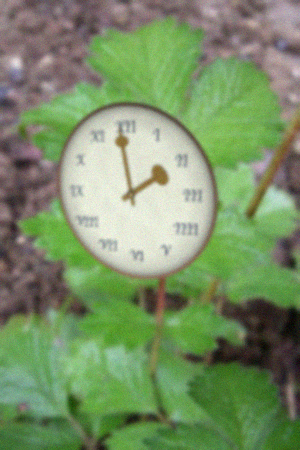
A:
1h59
